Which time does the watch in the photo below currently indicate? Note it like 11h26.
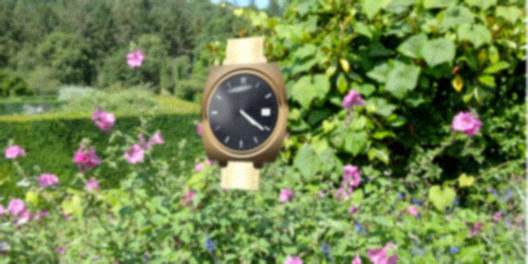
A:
4h21
